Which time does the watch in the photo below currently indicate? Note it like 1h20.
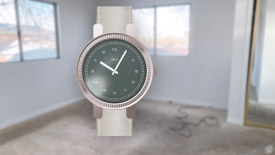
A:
10h05
